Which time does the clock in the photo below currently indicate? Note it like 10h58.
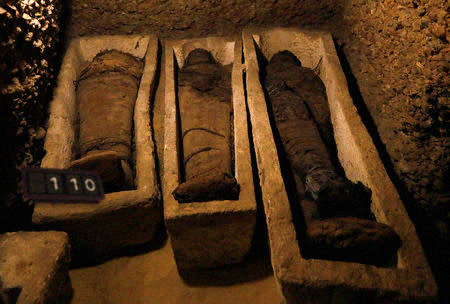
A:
1h10
